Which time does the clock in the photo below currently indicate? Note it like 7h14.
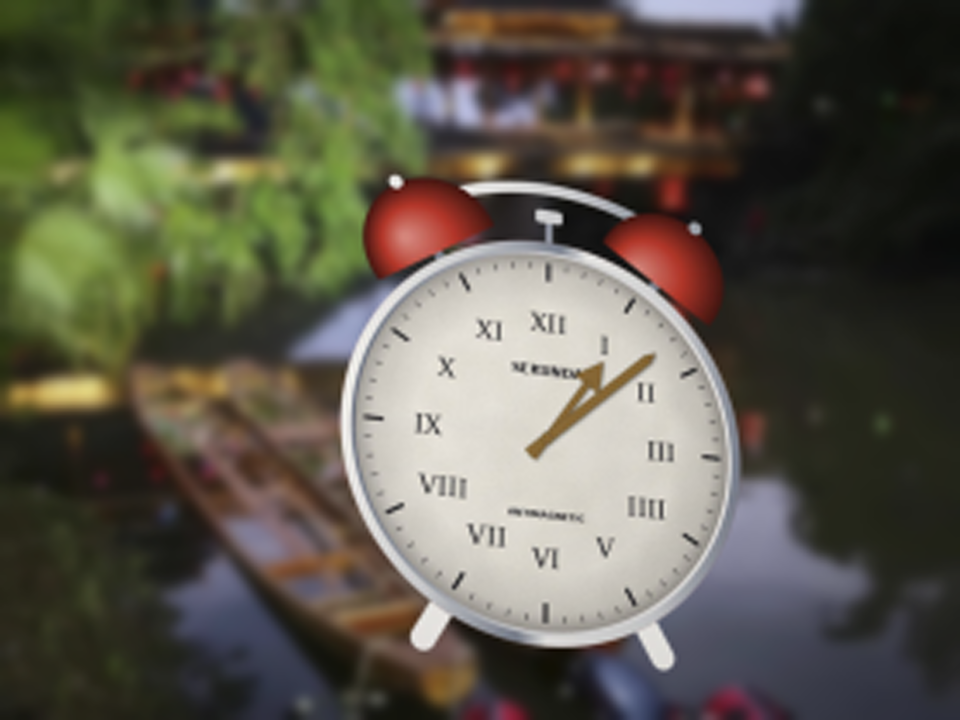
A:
1h08
